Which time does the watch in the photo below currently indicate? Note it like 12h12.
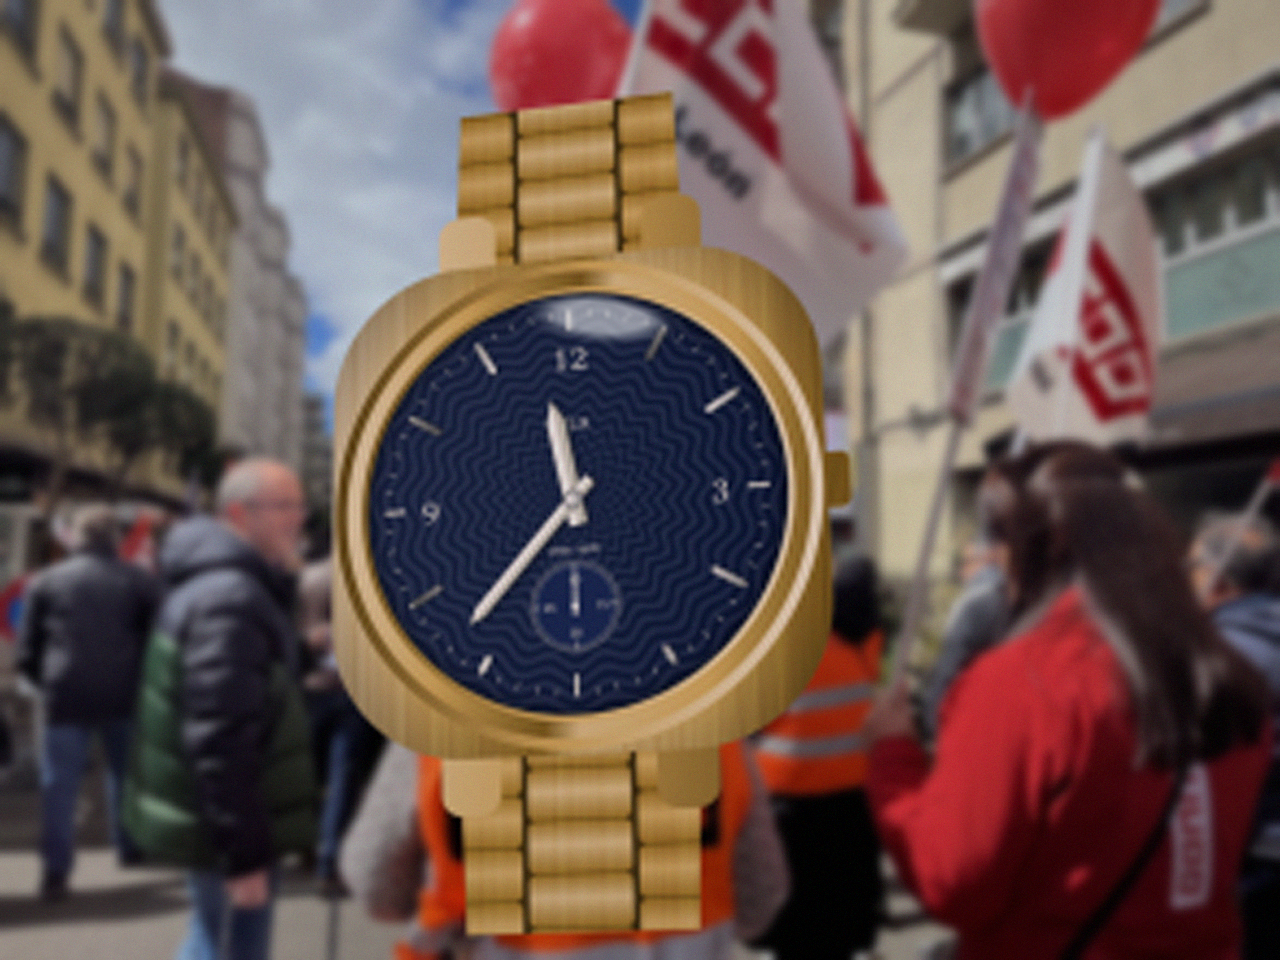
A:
11h37
